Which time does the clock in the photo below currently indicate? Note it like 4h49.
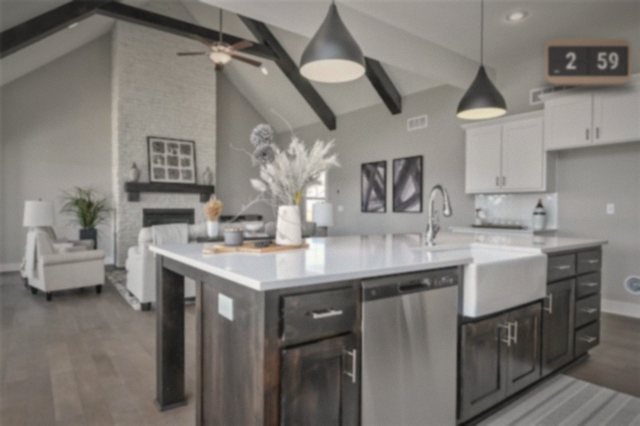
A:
2h59
